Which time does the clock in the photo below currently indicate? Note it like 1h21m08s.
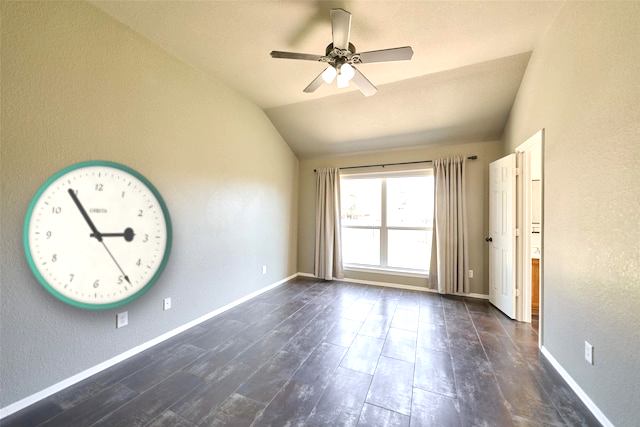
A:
2h54m24s
